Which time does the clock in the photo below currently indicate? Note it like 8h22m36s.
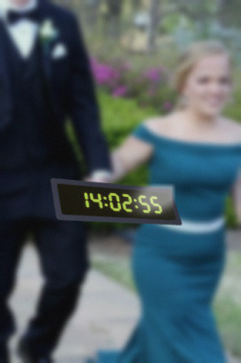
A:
14h02m55s
